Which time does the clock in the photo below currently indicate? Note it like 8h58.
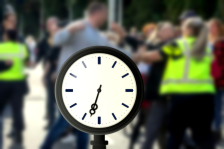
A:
6h33
